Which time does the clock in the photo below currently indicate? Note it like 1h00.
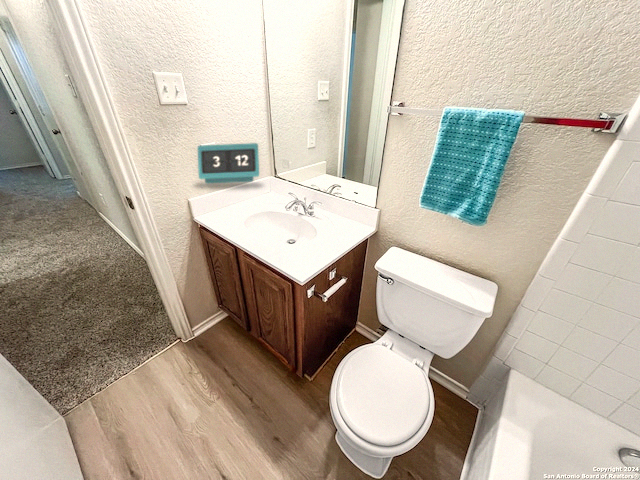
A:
3h12
